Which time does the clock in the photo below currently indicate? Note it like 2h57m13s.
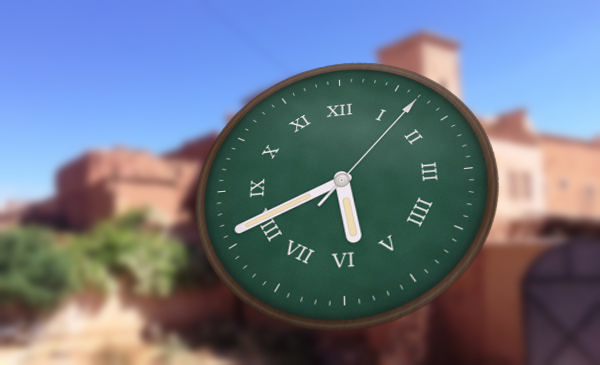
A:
5h41m07s
